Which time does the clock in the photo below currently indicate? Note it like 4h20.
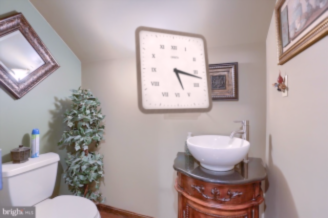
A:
5h17
